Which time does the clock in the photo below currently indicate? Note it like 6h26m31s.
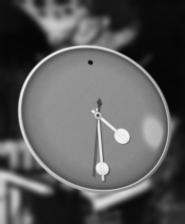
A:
4h30m32s
